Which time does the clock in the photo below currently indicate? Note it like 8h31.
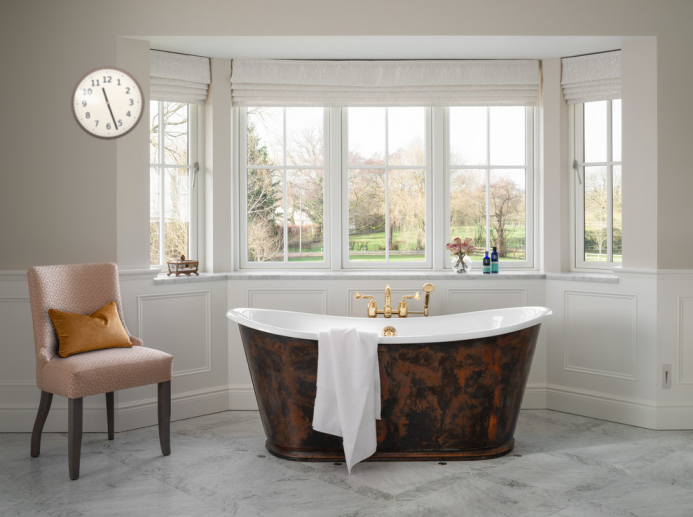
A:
11h27
